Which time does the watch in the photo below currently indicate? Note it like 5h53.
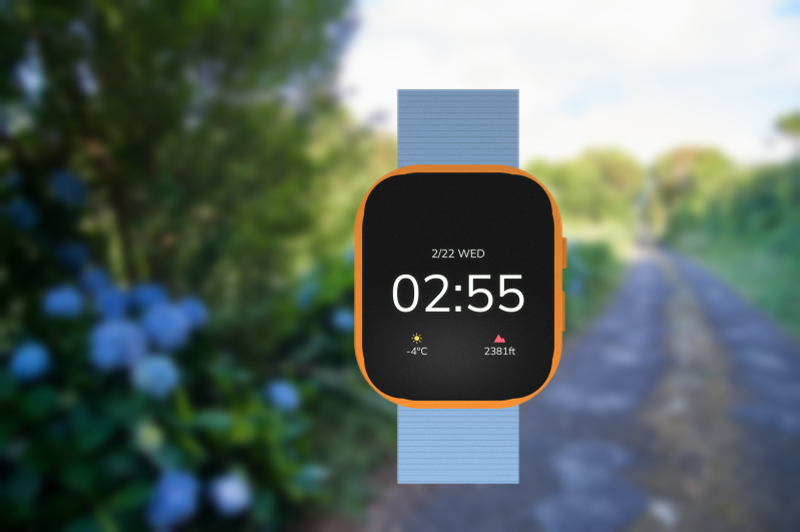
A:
2h55
